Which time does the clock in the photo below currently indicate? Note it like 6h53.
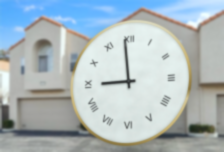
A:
8h59
